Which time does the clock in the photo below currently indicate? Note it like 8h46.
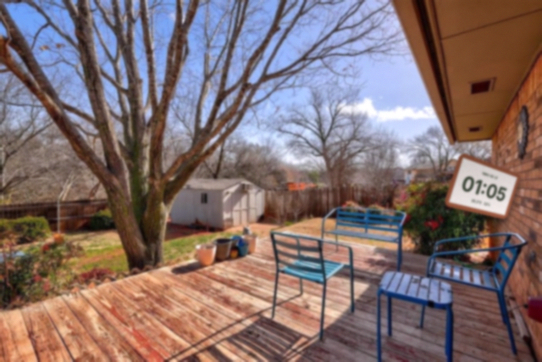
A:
1h05
